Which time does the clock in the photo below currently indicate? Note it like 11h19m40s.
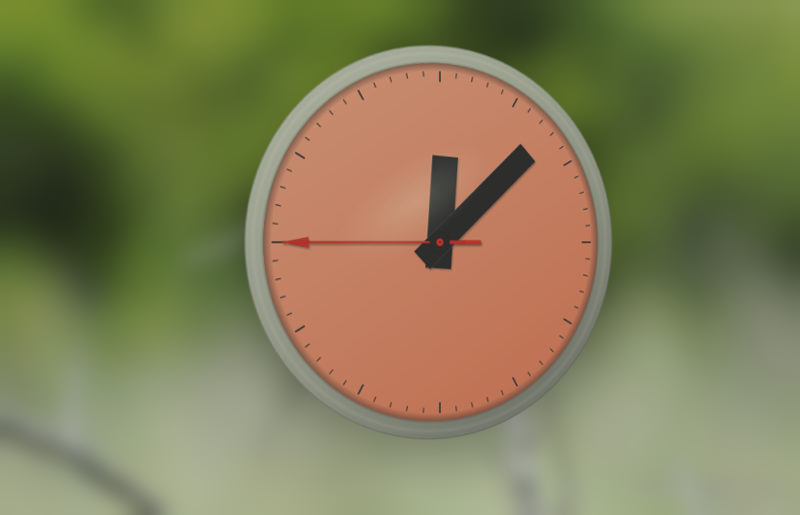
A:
12h07m45s
